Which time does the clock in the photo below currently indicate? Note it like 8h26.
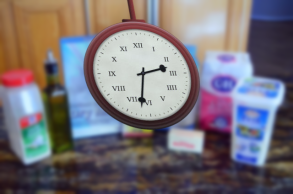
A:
2h32
